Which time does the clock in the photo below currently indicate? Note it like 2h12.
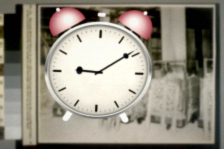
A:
9h09
